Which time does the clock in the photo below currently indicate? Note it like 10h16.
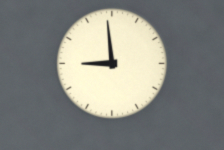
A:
8h59
